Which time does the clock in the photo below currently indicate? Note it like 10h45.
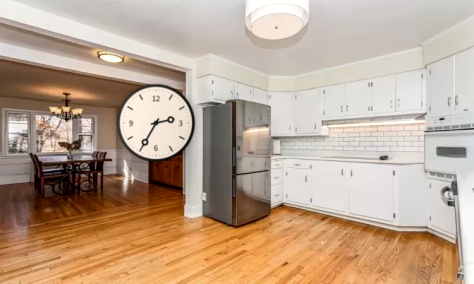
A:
2h35
